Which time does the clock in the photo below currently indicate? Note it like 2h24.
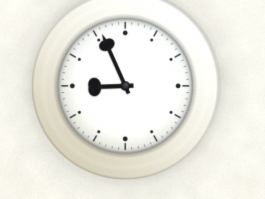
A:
8h56
